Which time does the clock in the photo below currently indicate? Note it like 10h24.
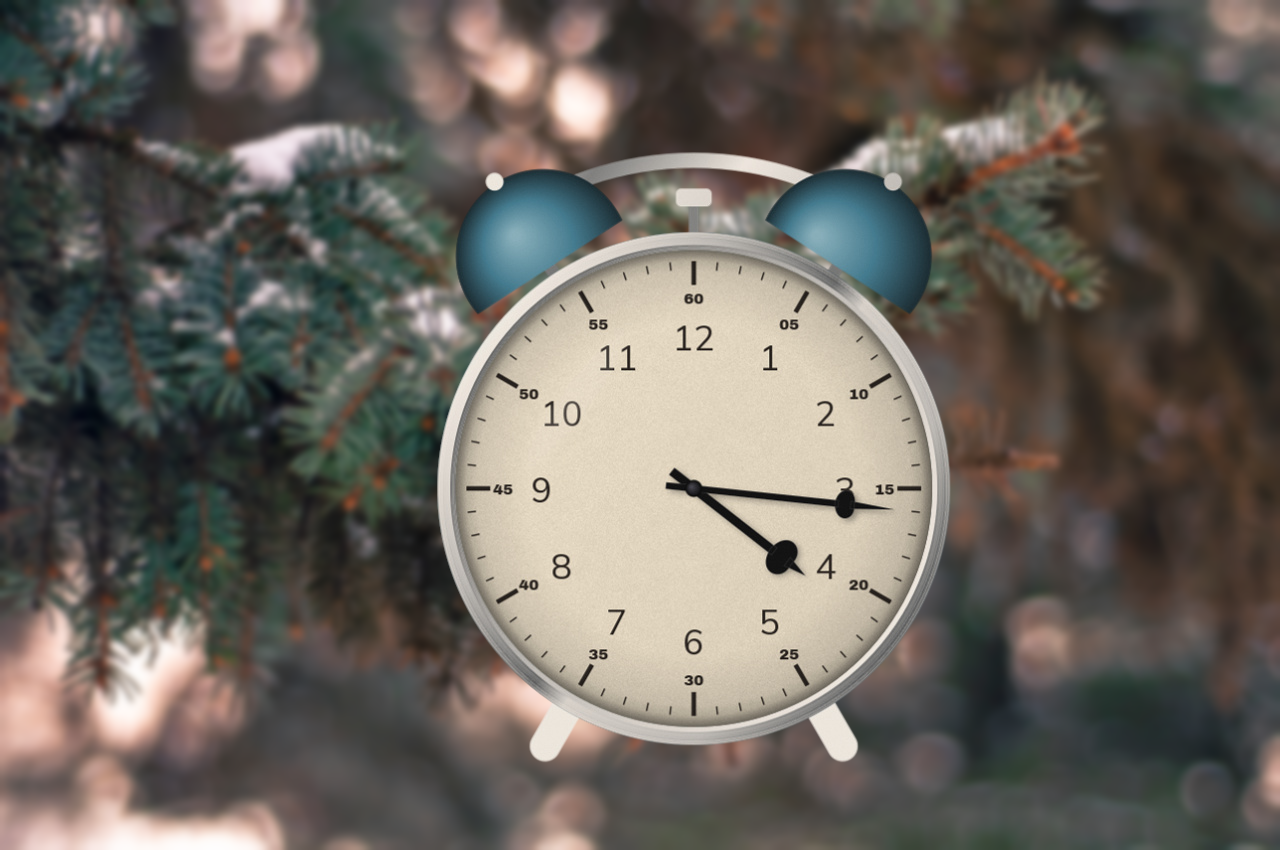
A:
4h16
